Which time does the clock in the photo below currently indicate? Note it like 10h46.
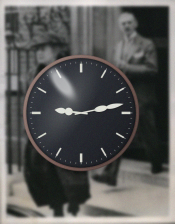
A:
9h13
